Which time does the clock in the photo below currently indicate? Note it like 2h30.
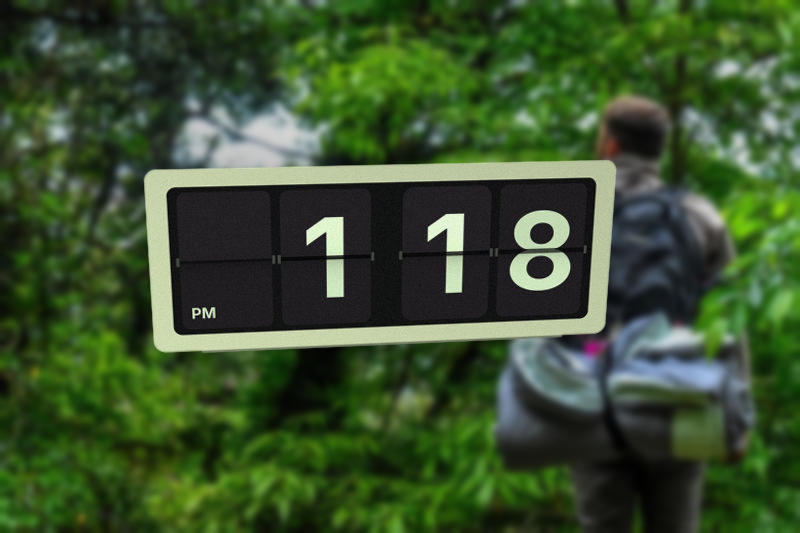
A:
1h18
